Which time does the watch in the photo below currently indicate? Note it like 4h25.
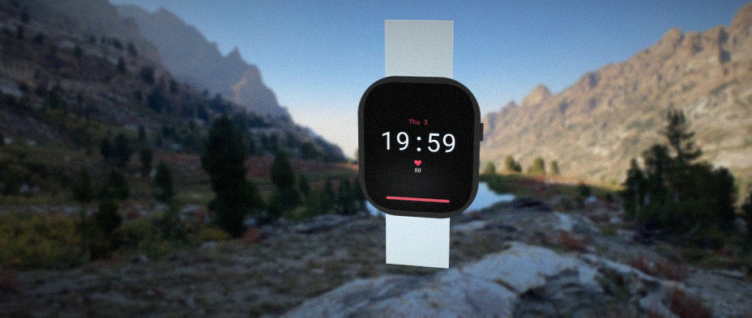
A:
19h59
